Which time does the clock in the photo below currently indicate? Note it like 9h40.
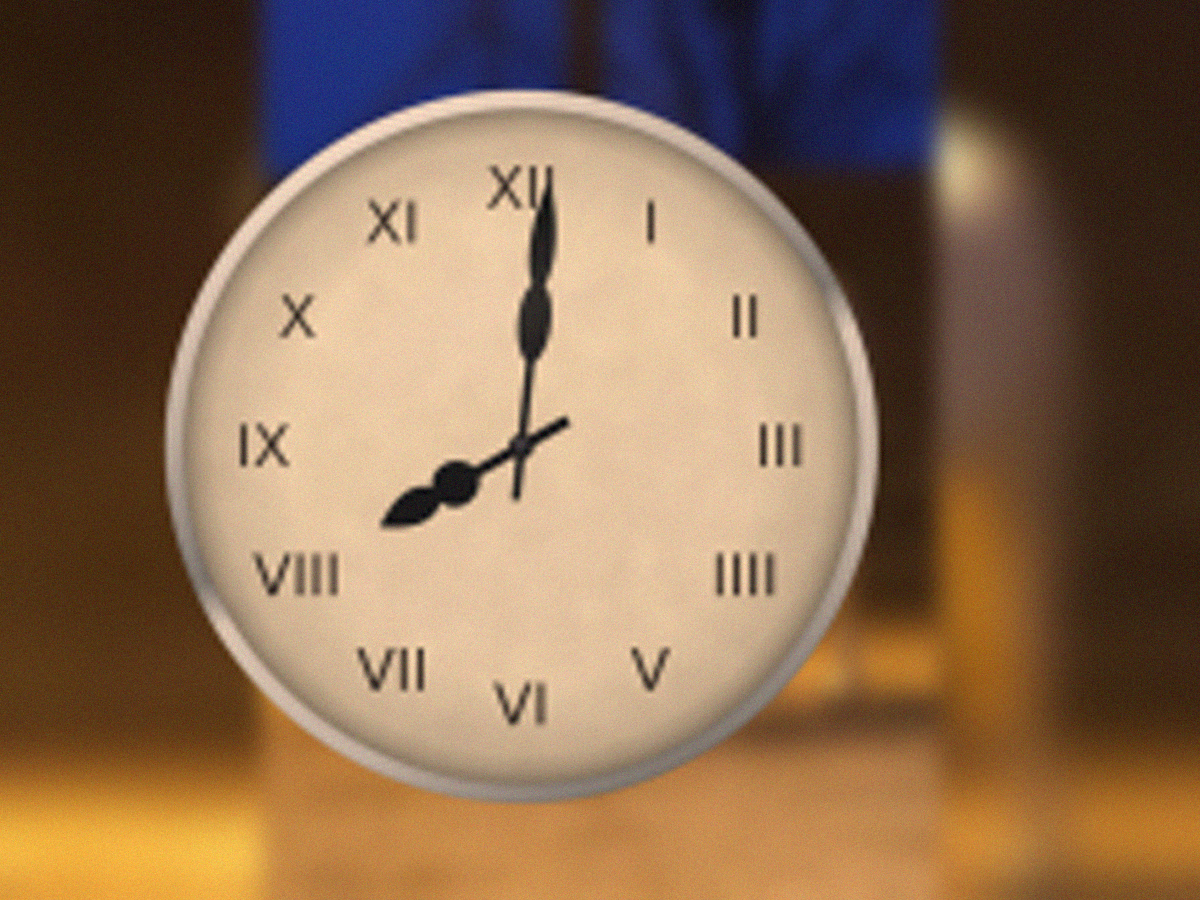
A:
8h01
